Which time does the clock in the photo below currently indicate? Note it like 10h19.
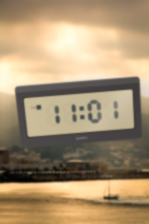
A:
11h01
